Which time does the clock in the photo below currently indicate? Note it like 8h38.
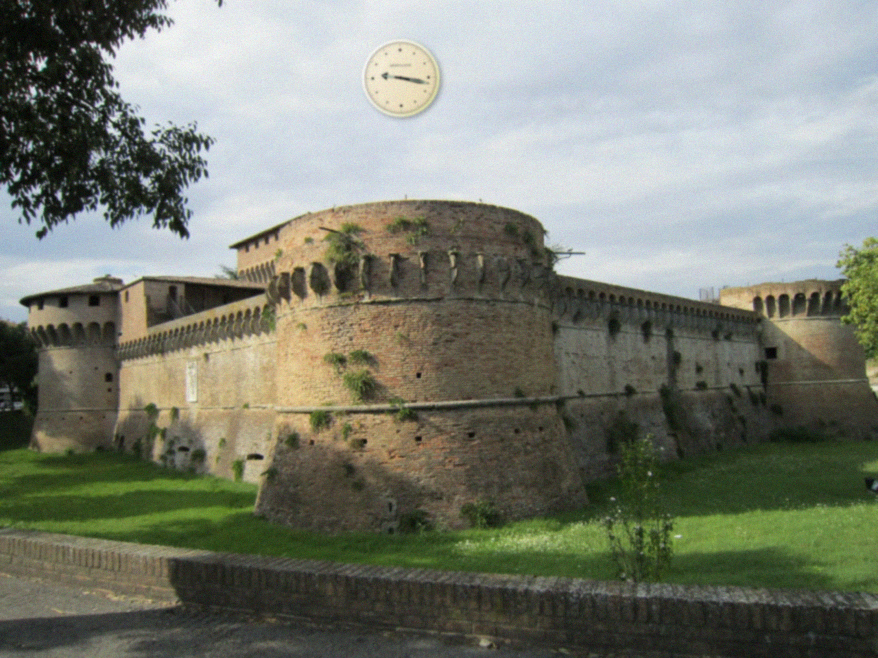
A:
9h17
